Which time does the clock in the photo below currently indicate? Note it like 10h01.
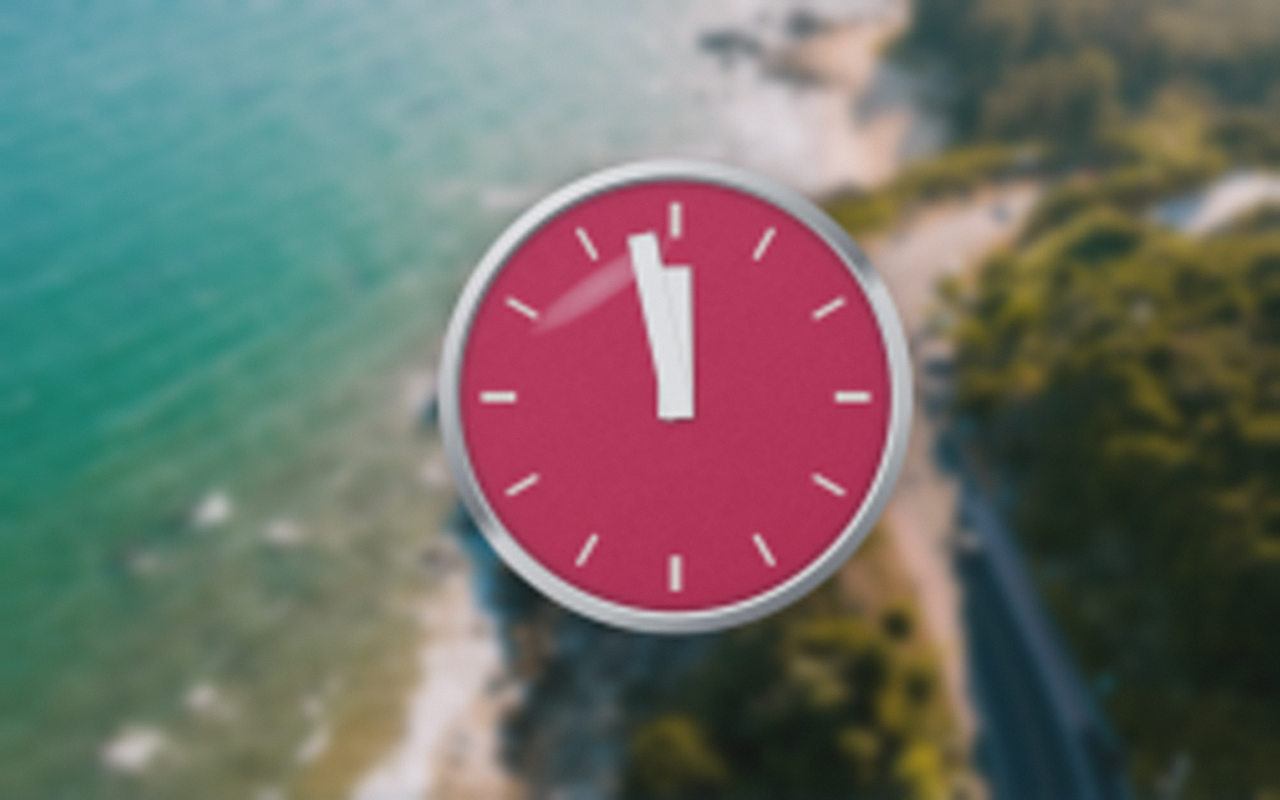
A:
11h58
